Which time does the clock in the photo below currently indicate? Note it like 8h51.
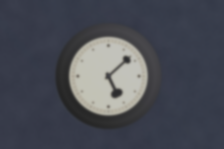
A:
5h08
